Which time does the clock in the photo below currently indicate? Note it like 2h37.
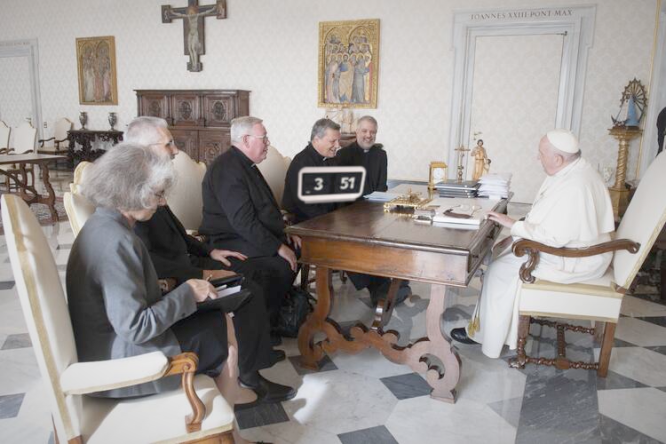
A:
3h51
